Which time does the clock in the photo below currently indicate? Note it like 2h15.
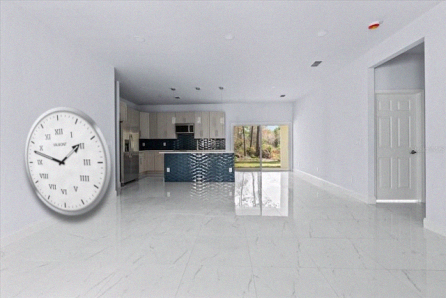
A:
1h48
